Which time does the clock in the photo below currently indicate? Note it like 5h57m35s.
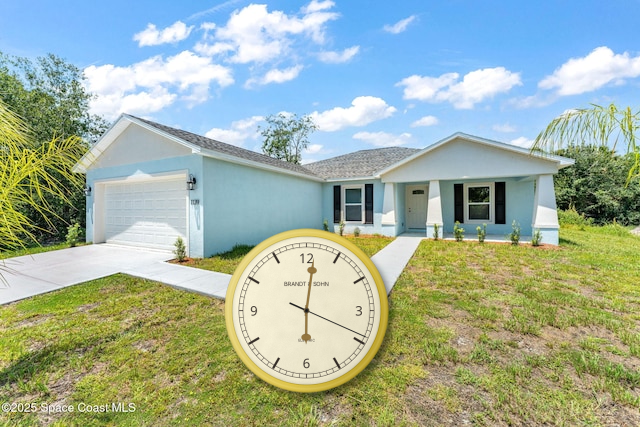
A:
6h01m19s
